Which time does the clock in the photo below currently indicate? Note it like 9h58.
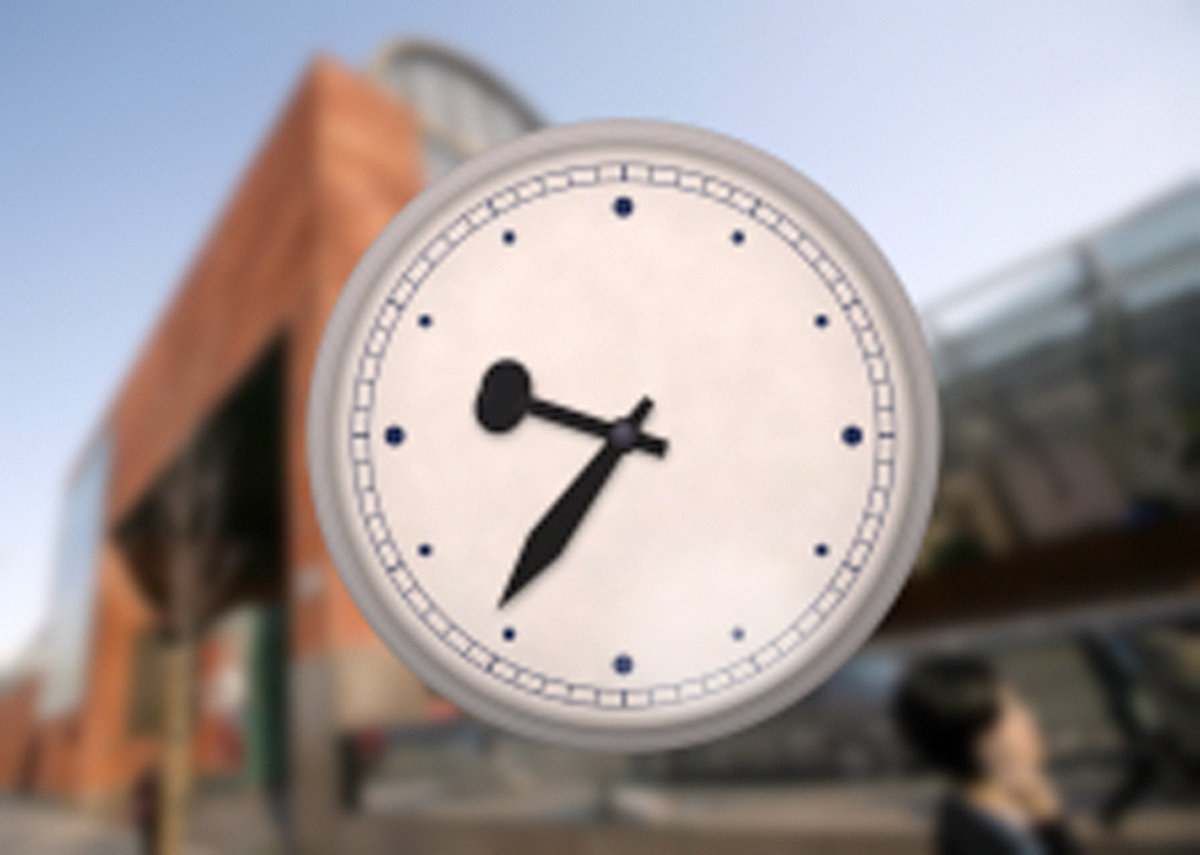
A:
9h36
